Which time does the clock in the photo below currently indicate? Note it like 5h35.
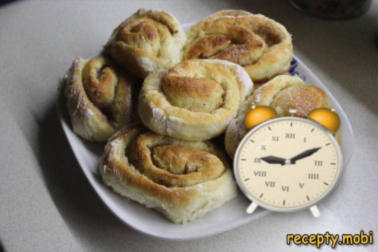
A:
9h10
